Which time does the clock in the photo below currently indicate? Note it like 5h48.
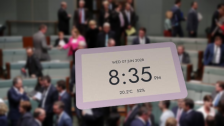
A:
8h35
